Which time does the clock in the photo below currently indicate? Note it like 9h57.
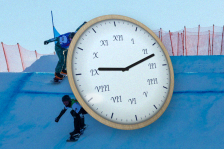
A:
9h12
